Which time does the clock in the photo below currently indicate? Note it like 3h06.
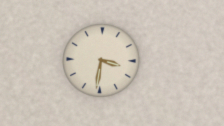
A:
3h31
